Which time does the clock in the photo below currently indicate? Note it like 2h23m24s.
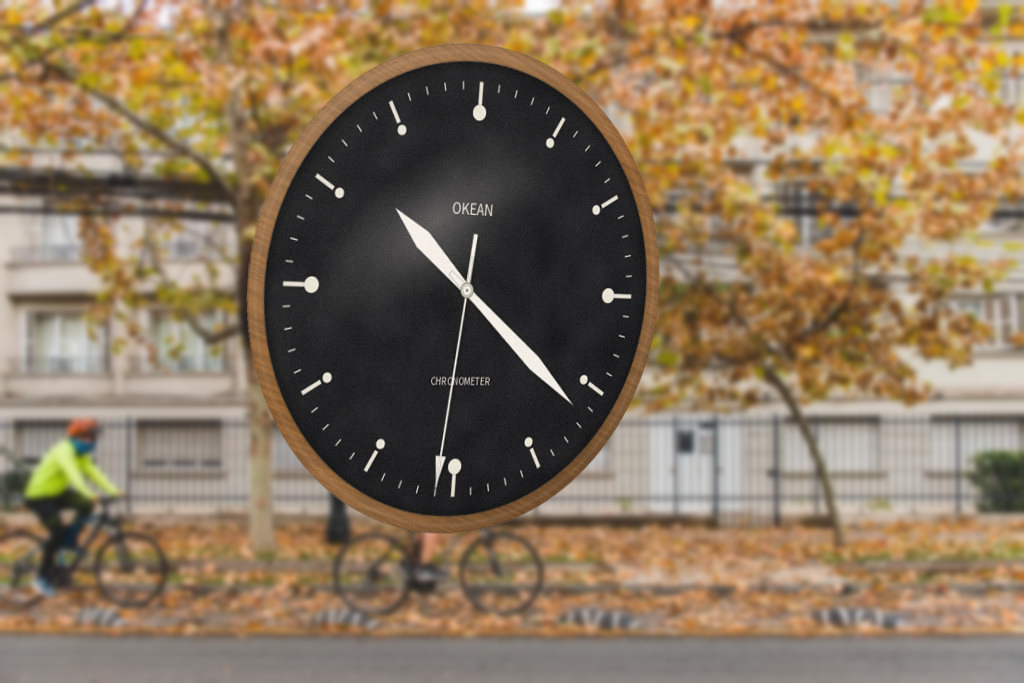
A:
10h21m31s
